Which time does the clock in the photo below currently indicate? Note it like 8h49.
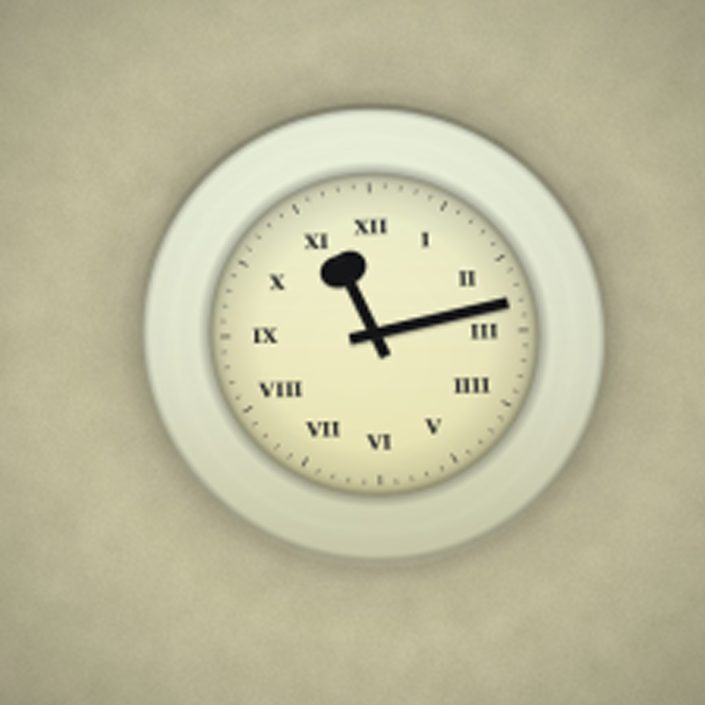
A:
11h13
